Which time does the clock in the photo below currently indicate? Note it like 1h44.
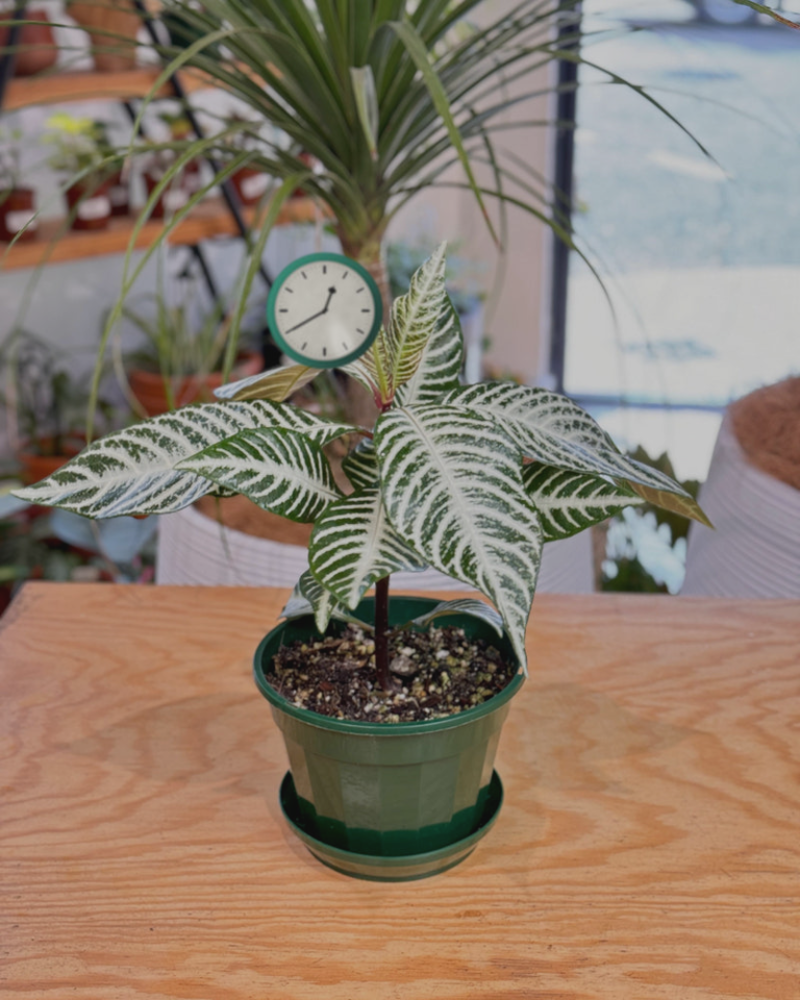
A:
12h40
